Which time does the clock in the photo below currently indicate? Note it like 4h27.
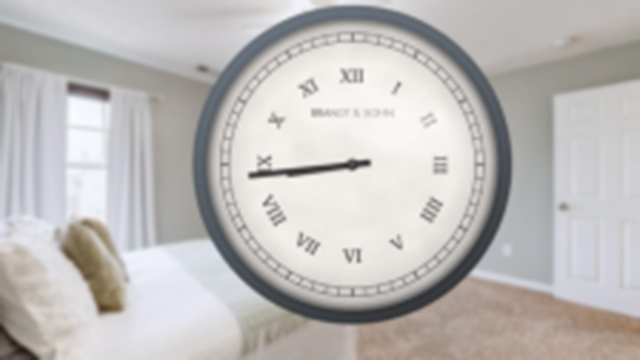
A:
8h44
